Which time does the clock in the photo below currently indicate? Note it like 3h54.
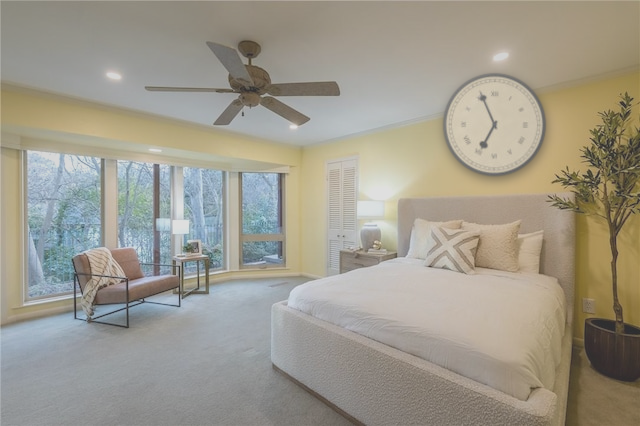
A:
6h56
